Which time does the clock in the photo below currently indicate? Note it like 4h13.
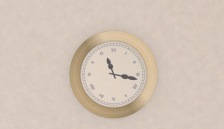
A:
11h17
